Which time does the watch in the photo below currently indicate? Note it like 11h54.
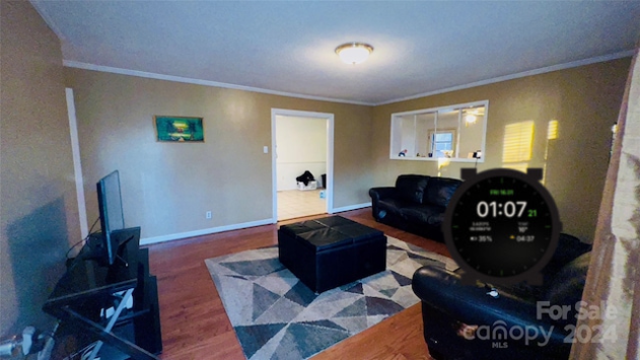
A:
1h07
